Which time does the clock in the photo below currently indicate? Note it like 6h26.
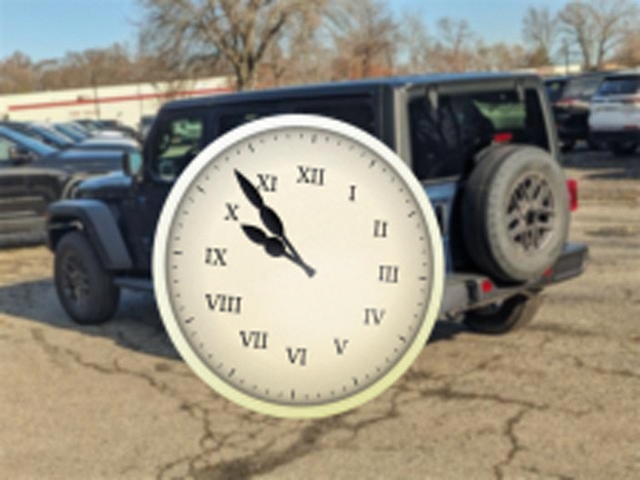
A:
9h53
